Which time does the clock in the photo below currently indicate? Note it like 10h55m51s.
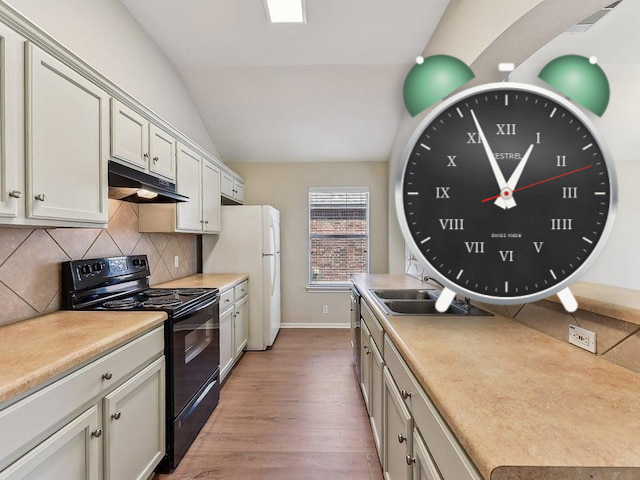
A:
12h56m12s
